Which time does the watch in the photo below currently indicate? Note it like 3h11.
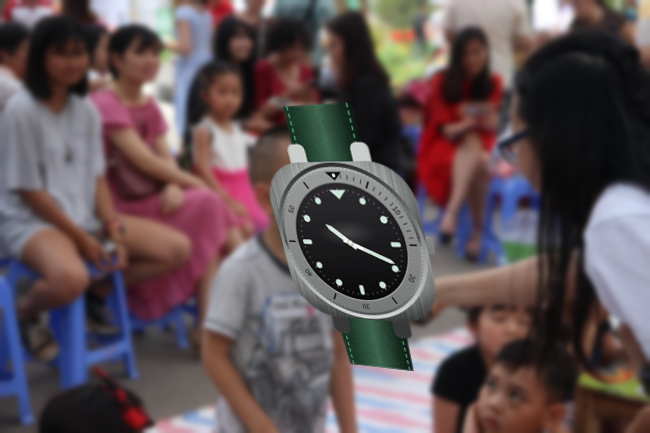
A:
10h19
